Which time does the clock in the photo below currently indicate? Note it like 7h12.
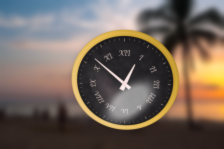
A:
12h52
